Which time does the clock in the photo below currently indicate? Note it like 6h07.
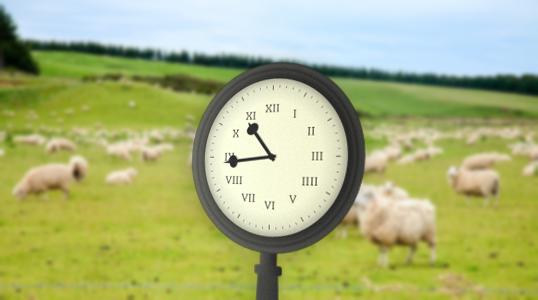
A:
10h44
